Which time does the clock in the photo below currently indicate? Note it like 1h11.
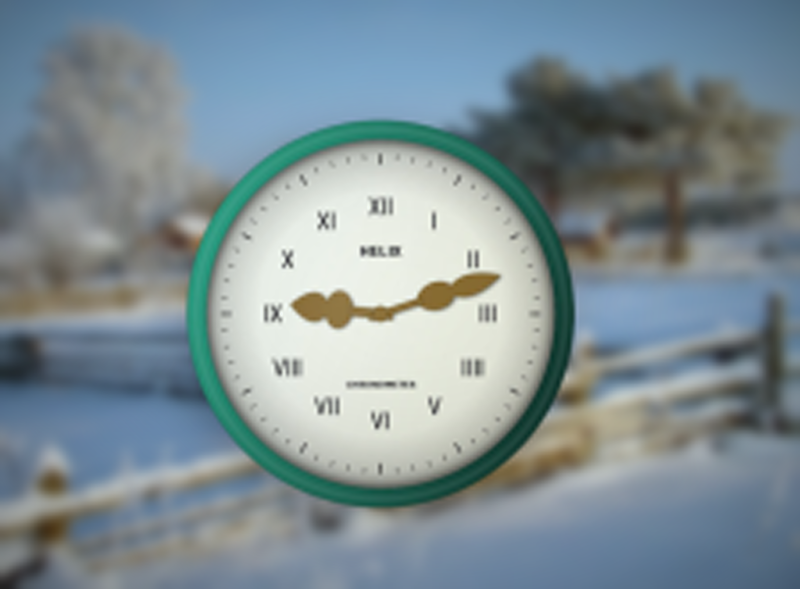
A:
9h12
